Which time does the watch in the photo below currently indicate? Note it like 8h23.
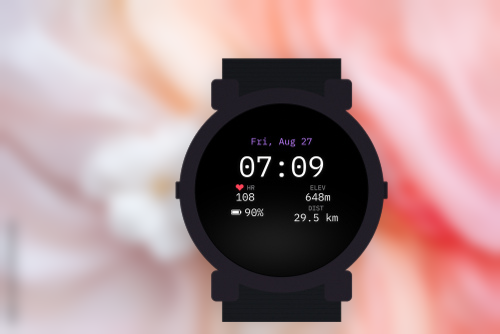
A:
7h09
